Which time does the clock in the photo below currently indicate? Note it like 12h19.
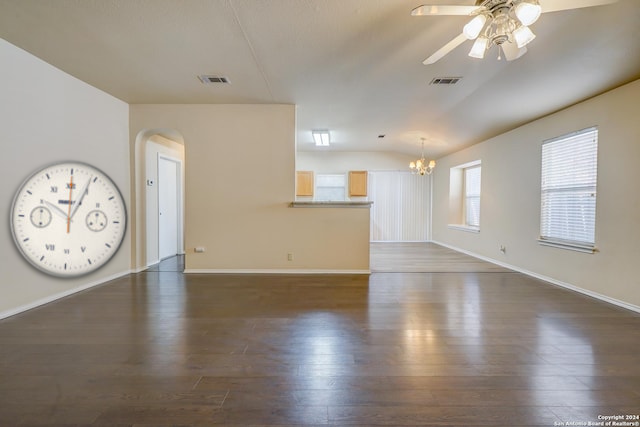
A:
10h04
